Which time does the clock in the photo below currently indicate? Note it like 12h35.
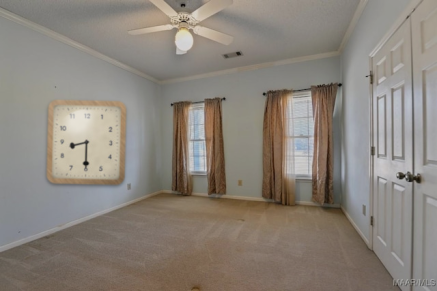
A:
8h30
